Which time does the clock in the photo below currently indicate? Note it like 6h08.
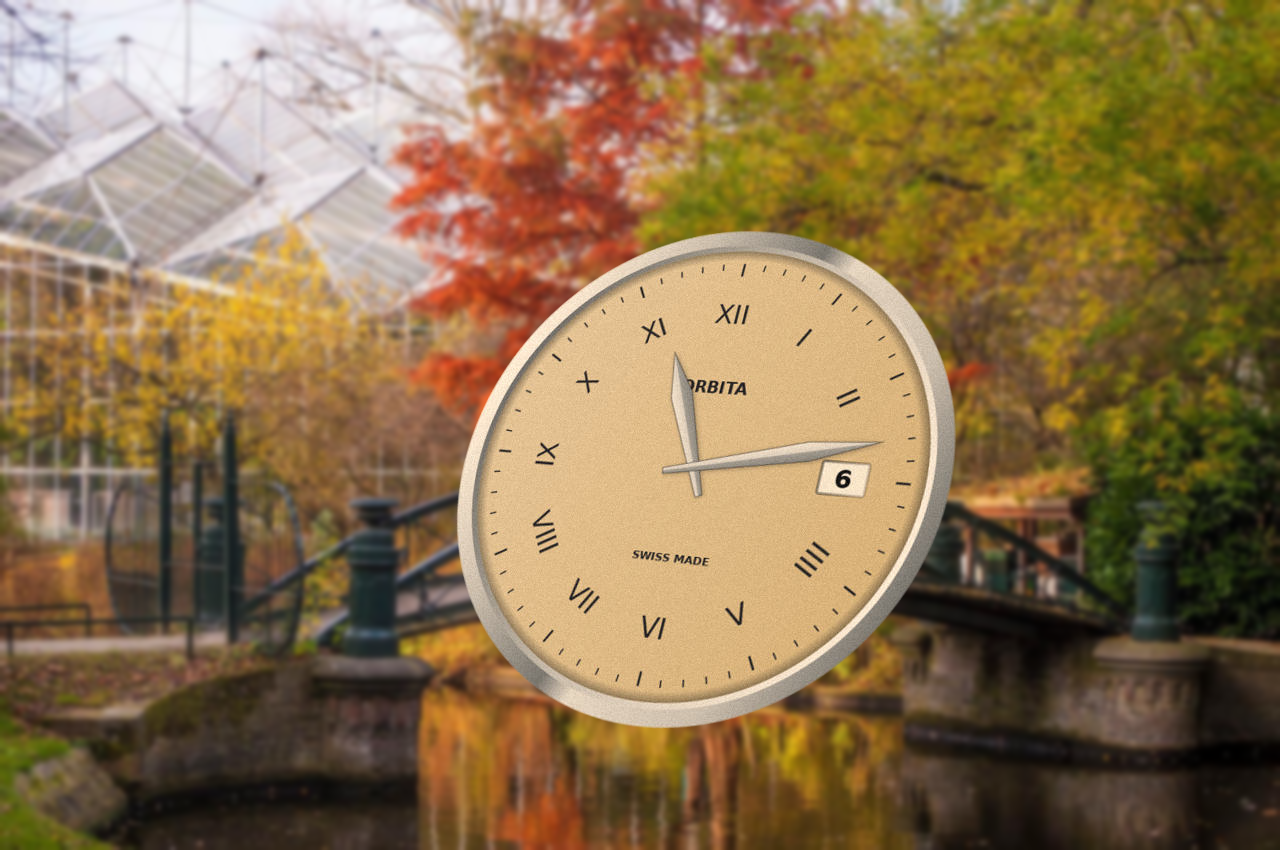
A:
11h13
